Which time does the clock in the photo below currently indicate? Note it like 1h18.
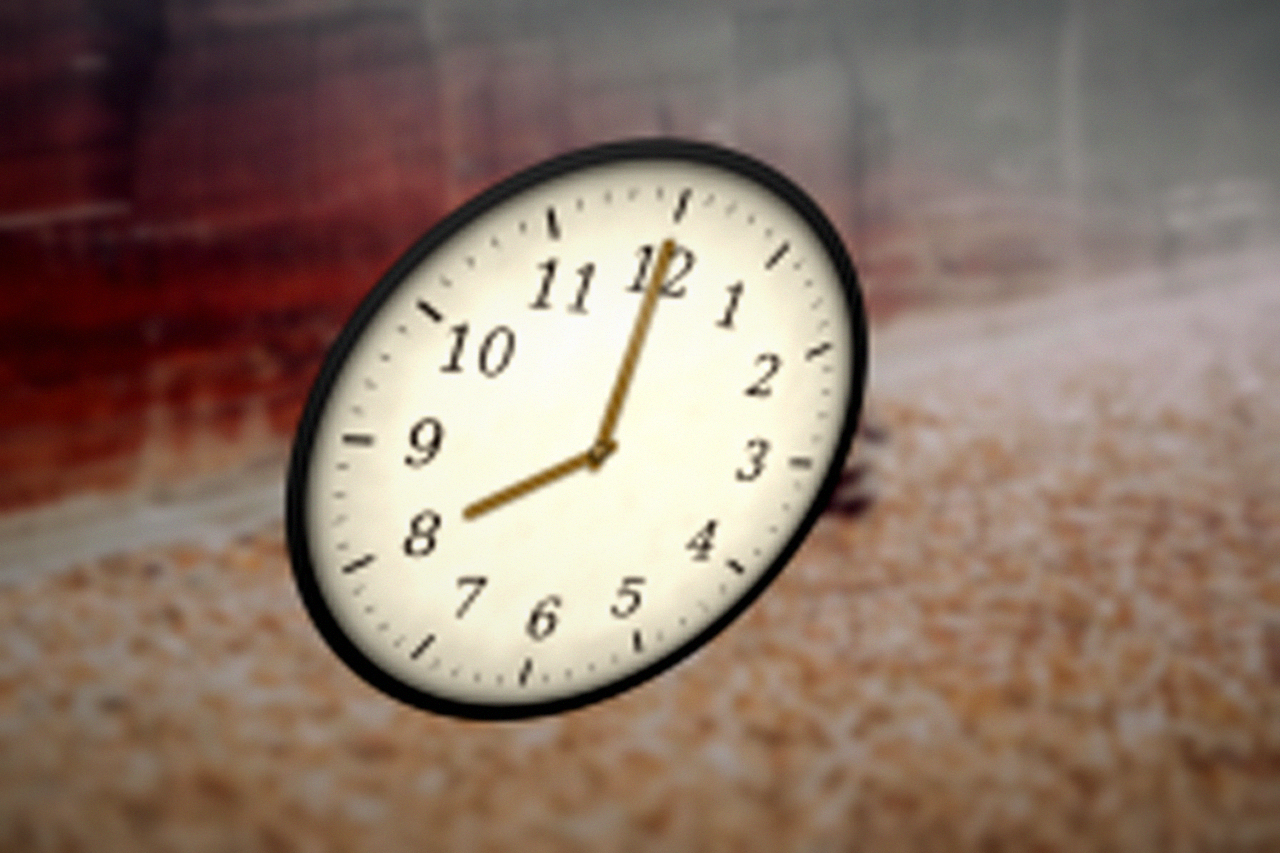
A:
8h00
